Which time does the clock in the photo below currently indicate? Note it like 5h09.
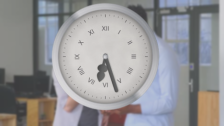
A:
6h27
